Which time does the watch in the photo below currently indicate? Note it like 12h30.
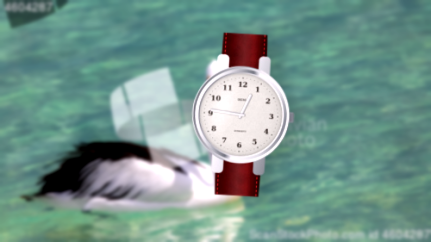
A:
12h46
